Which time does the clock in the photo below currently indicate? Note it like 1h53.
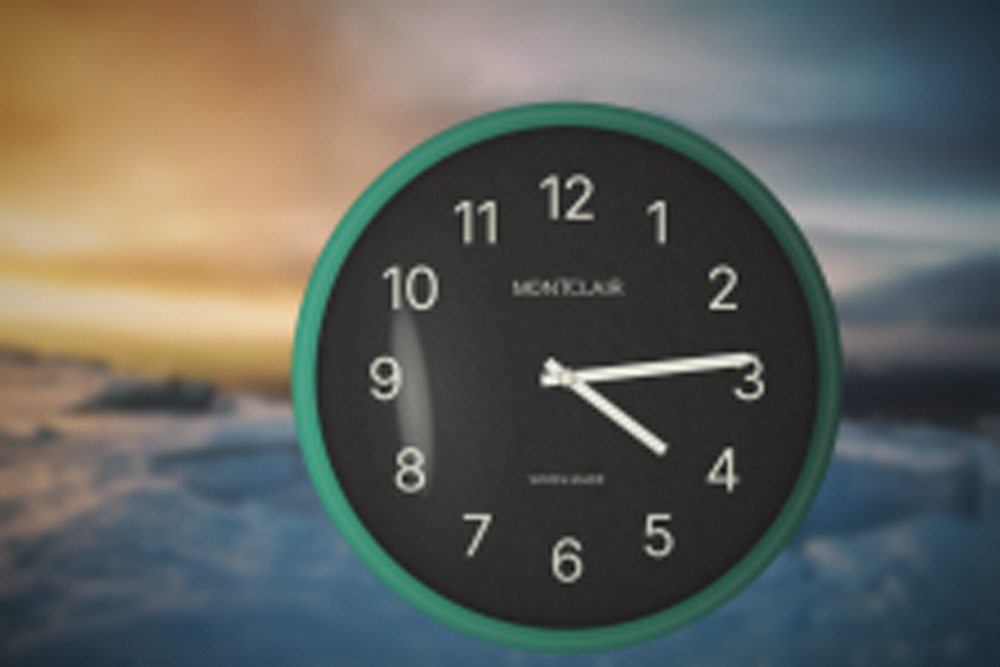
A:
4h14
